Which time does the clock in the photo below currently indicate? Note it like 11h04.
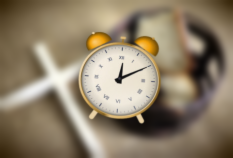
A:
12h10
